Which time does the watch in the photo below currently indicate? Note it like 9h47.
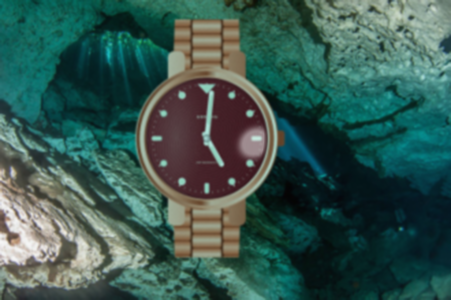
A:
5h01
